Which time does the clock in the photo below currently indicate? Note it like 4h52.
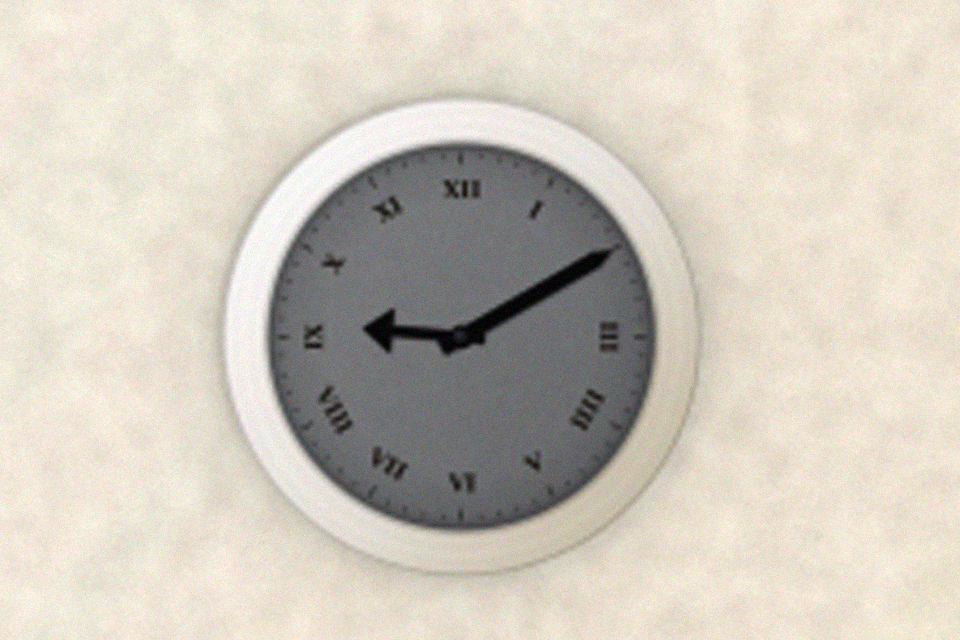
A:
9h10
